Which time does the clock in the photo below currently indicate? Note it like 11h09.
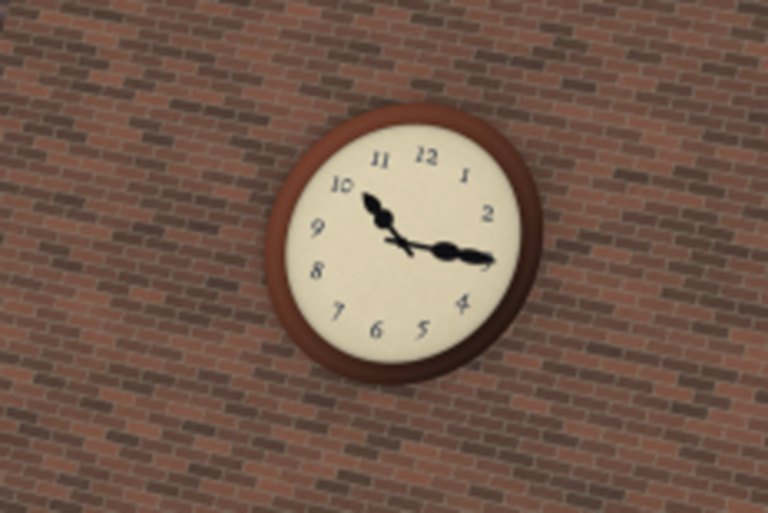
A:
10h15
